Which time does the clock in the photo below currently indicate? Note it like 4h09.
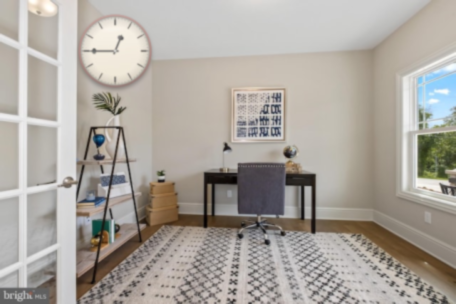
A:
12h45
